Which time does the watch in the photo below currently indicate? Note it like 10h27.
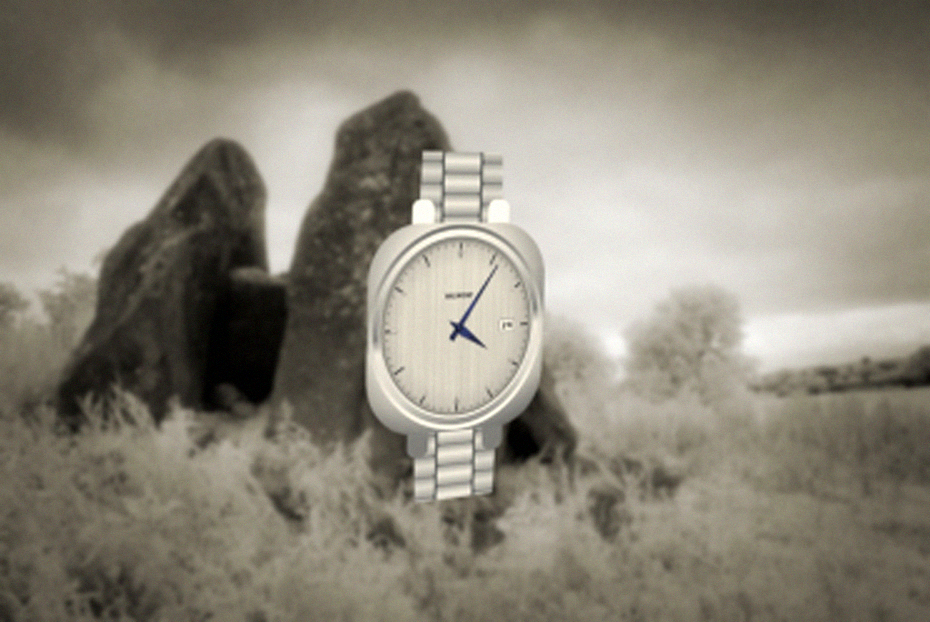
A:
4h06
